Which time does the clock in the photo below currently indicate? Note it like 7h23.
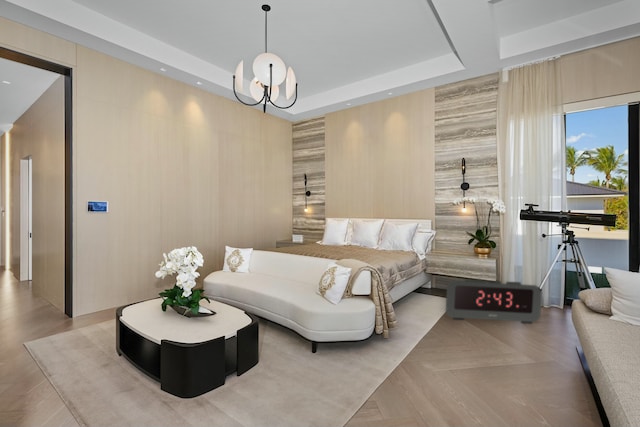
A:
2h43
